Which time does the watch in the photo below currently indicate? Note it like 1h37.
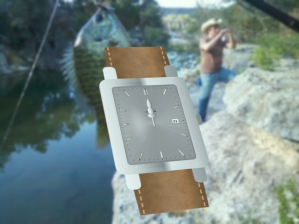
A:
12h00
